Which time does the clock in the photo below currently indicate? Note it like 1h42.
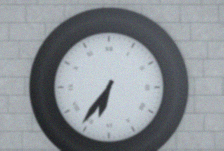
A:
6h36
